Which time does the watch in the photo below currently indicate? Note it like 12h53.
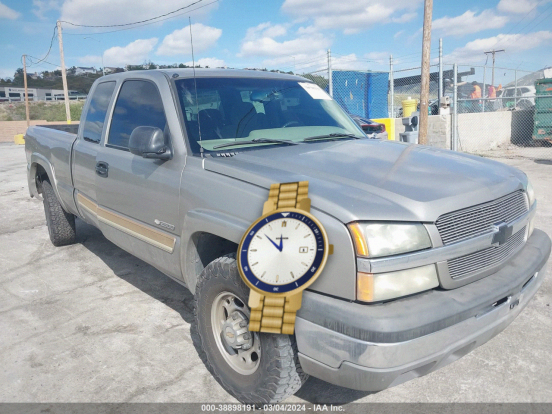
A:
11h52
